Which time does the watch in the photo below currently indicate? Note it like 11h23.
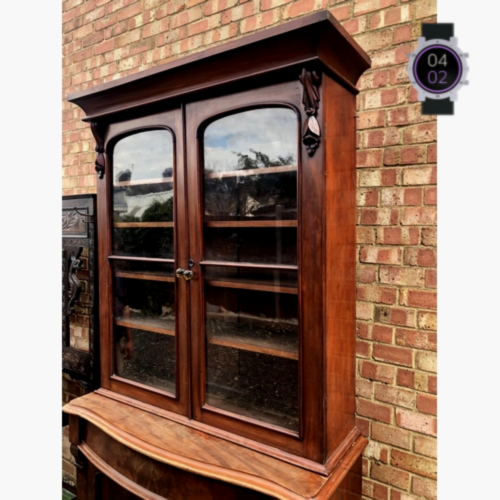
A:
4h02
